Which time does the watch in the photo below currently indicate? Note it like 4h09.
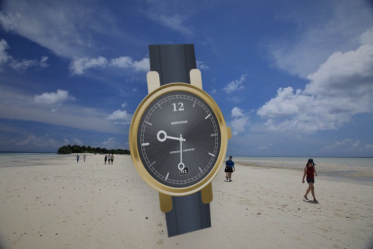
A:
9h31
